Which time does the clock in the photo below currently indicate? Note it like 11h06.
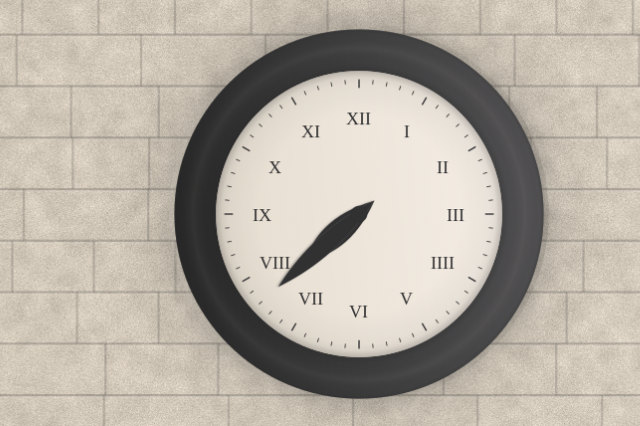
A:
7h38
